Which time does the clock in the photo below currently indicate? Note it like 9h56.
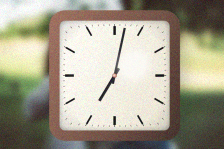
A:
7h02
